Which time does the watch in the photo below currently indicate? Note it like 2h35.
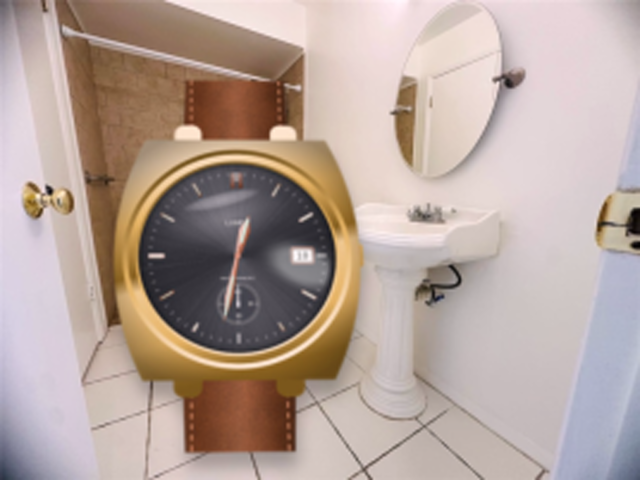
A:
12h32
